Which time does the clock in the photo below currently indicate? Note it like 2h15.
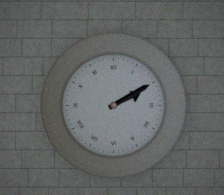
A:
2h10
